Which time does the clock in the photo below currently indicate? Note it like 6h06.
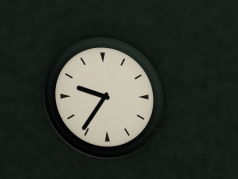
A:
9h36
